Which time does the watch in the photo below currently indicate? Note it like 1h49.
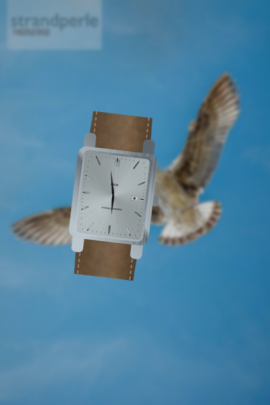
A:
5h58
